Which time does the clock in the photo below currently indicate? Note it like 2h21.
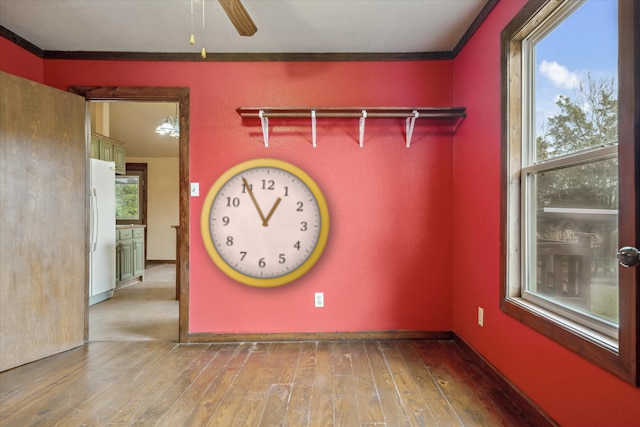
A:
12h55
